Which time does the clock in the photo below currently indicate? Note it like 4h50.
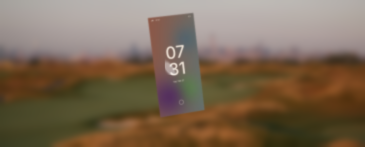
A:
7h31
